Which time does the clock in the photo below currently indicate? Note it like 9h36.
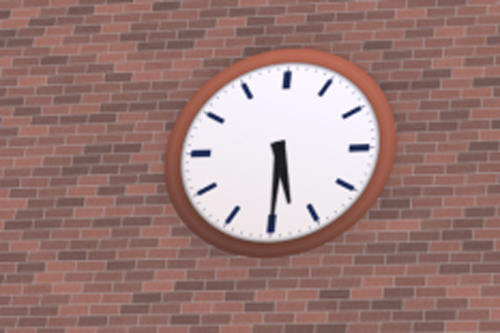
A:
5h30
